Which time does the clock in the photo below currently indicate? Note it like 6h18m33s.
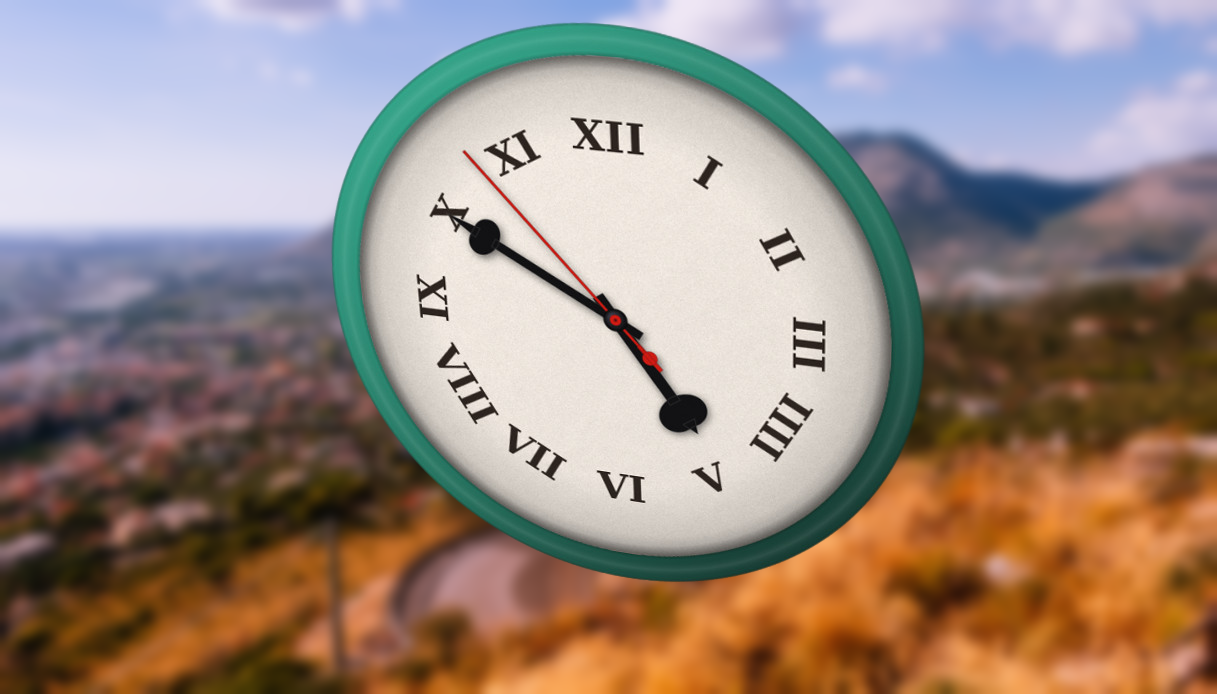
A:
4h49m53s
